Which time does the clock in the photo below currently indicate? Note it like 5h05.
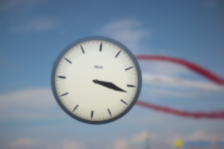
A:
3h17
